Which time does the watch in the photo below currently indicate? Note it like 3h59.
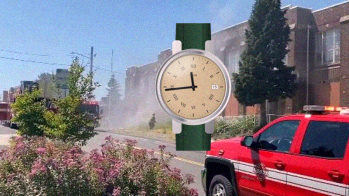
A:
11h44
